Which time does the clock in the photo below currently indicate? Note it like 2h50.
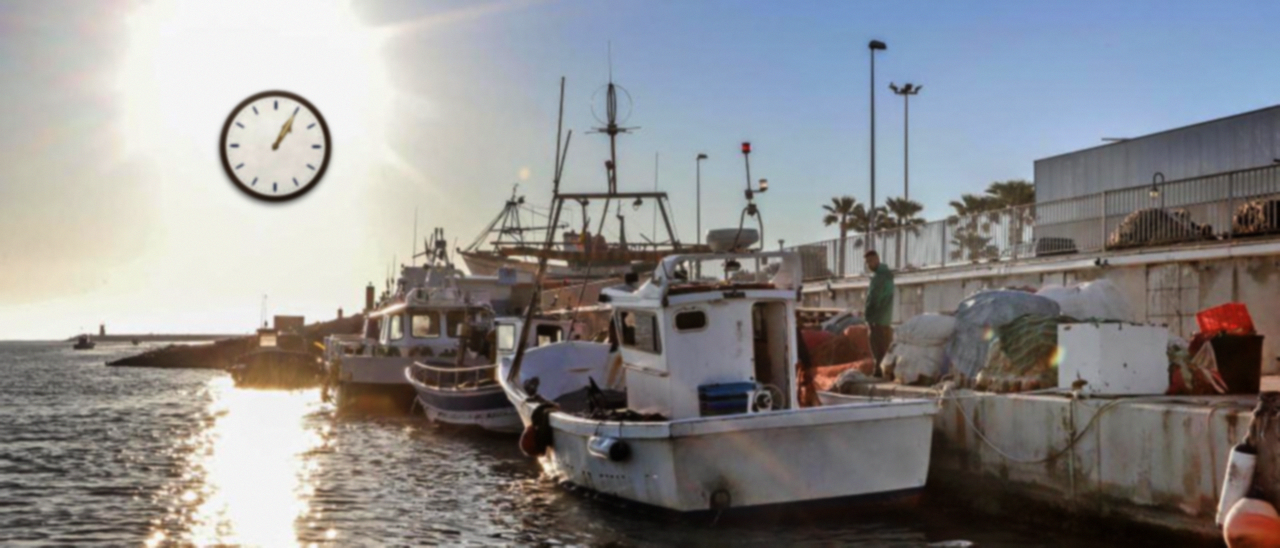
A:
1h05
